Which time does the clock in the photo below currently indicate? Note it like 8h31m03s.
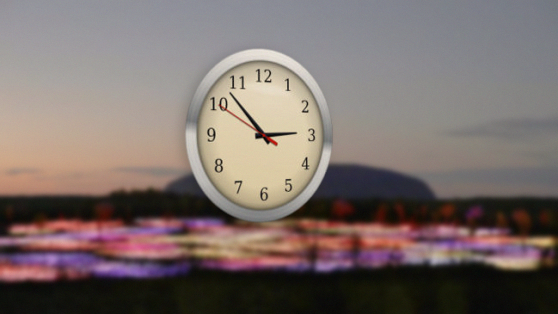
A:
2h52m50s
